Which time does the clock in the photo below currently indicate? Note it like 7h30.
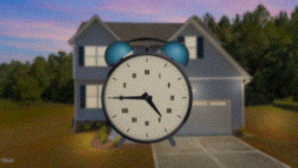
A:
4h45
